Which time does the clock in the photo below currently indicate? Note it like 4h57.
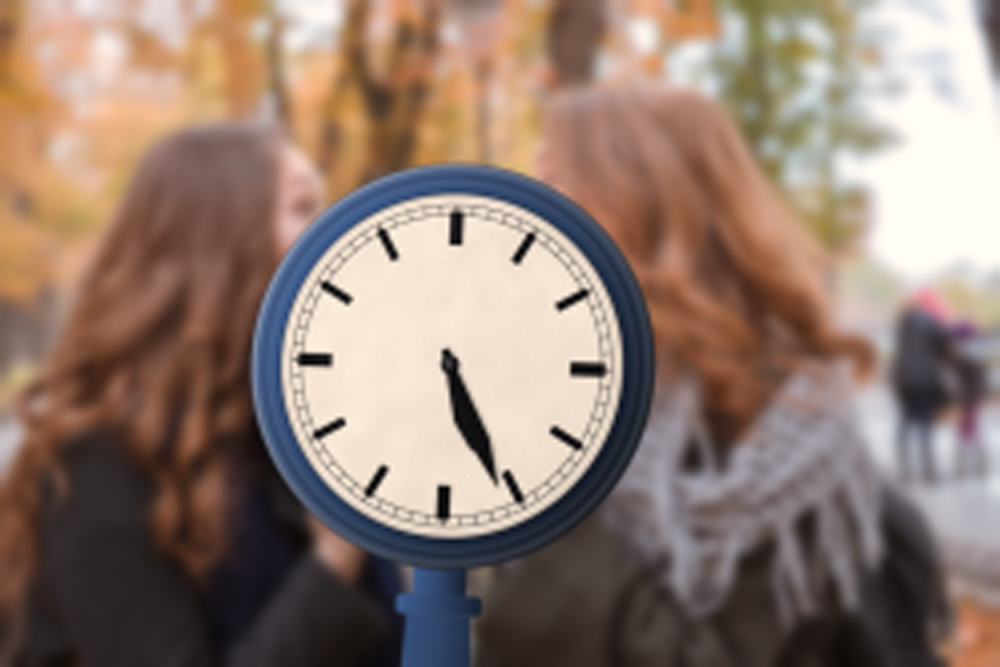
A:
5h26
